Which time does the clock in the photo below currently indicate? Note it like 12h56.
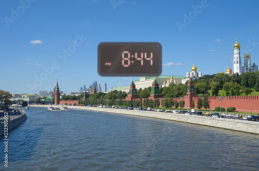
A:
8h44
